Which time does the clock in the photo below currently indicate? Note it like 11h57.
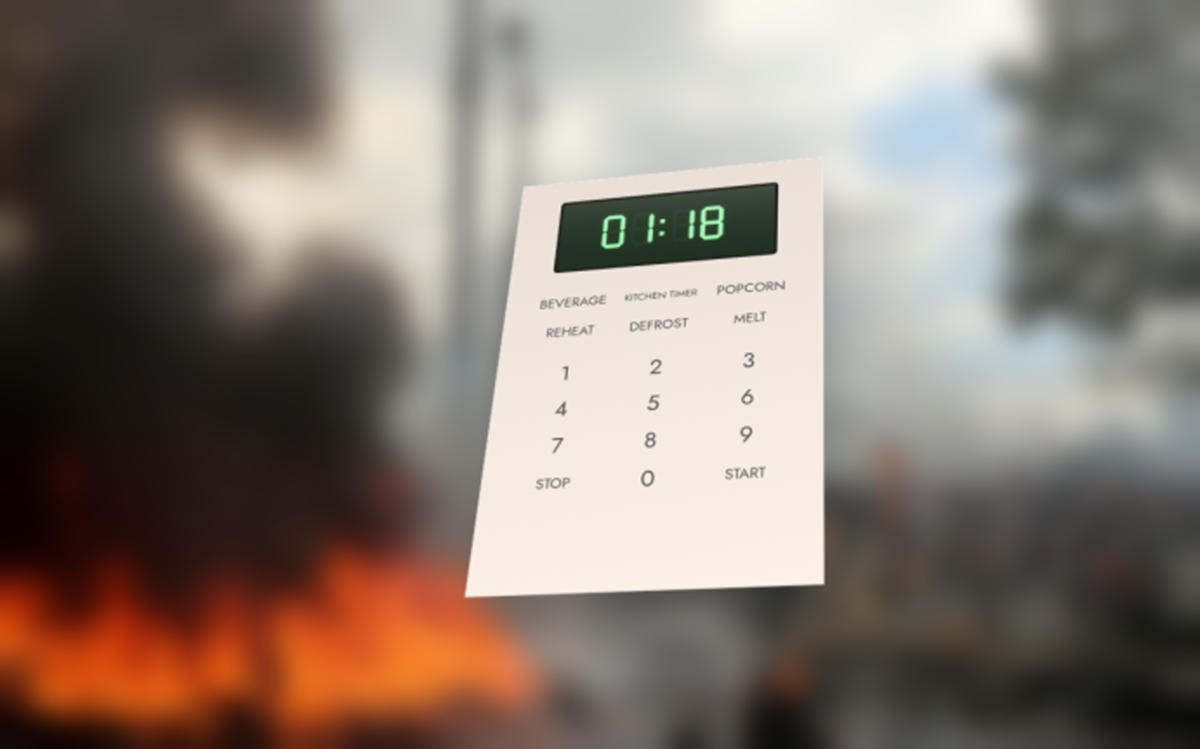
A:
1h18
